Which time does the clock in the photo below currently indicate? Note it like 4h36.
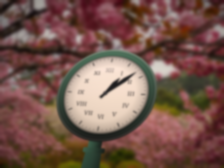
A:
1h08
